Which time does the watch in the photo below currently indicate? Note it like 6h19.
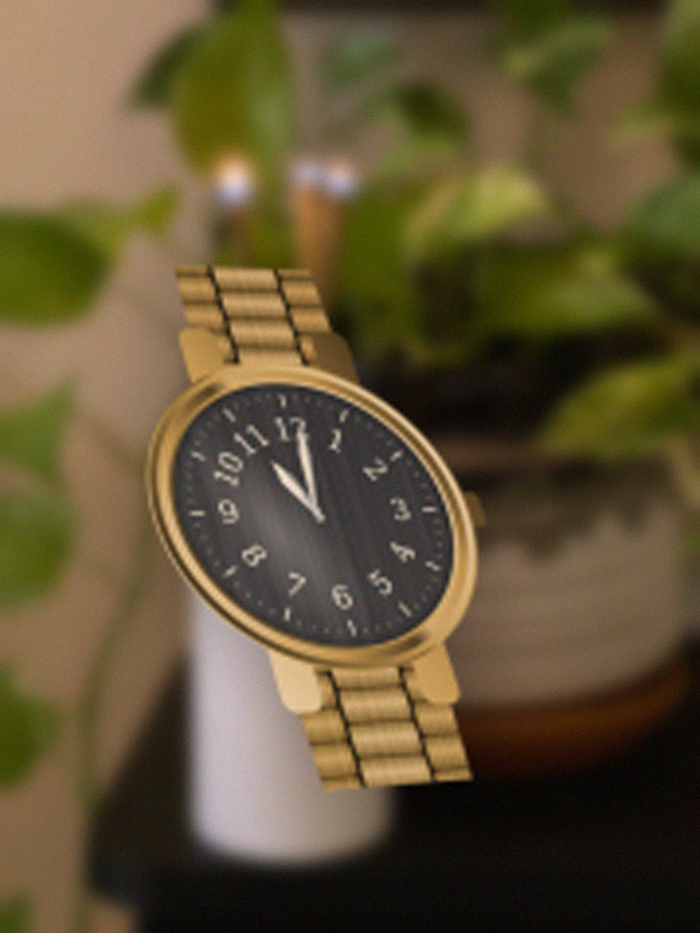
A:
11h01
